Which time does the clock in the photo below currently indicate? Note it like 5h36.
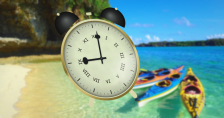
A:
9h01
